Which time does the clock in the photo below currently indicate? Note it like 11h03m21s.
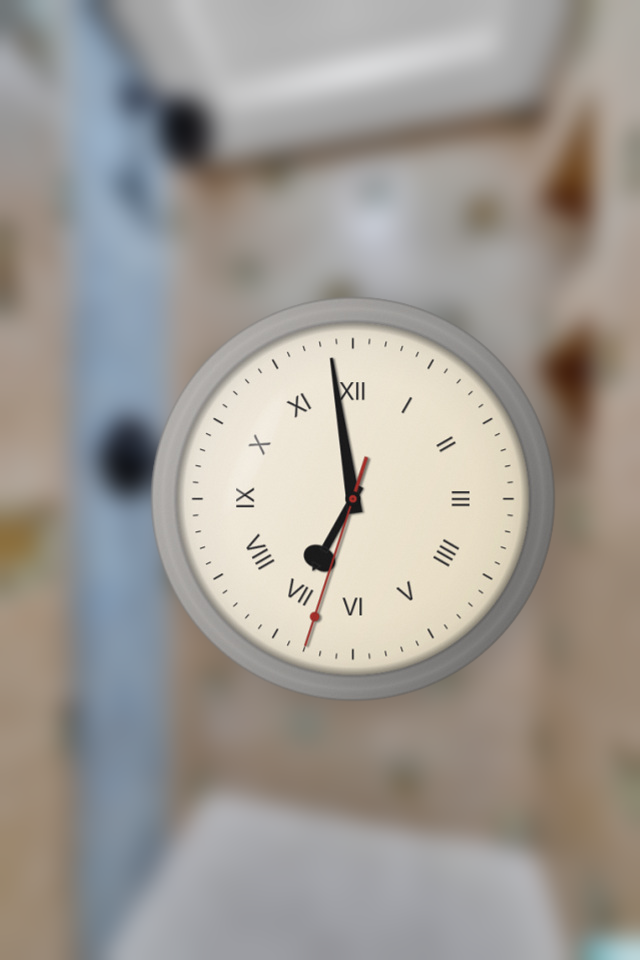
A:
6h58m33s
